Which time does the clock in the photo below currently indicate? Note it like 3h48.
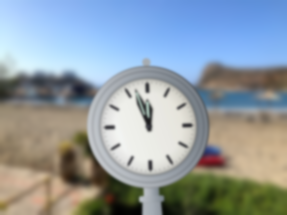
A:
11h57
